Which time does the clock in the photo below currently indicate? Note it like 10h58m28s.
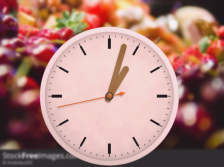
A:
1h02m43s
